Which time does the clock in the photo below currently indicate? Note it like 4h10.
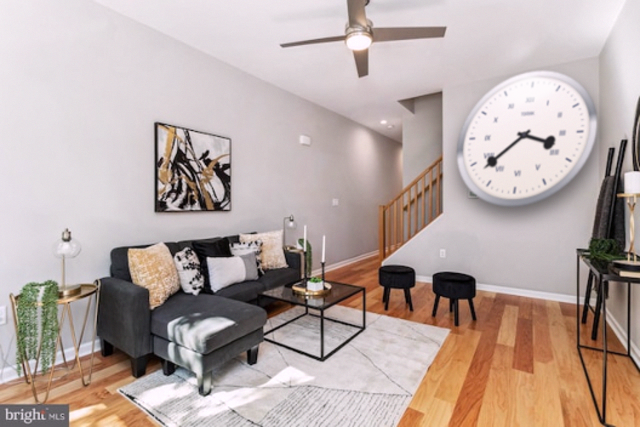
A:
3h38
